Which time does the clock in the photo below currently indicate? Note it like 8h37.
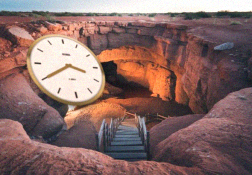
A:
3h40
